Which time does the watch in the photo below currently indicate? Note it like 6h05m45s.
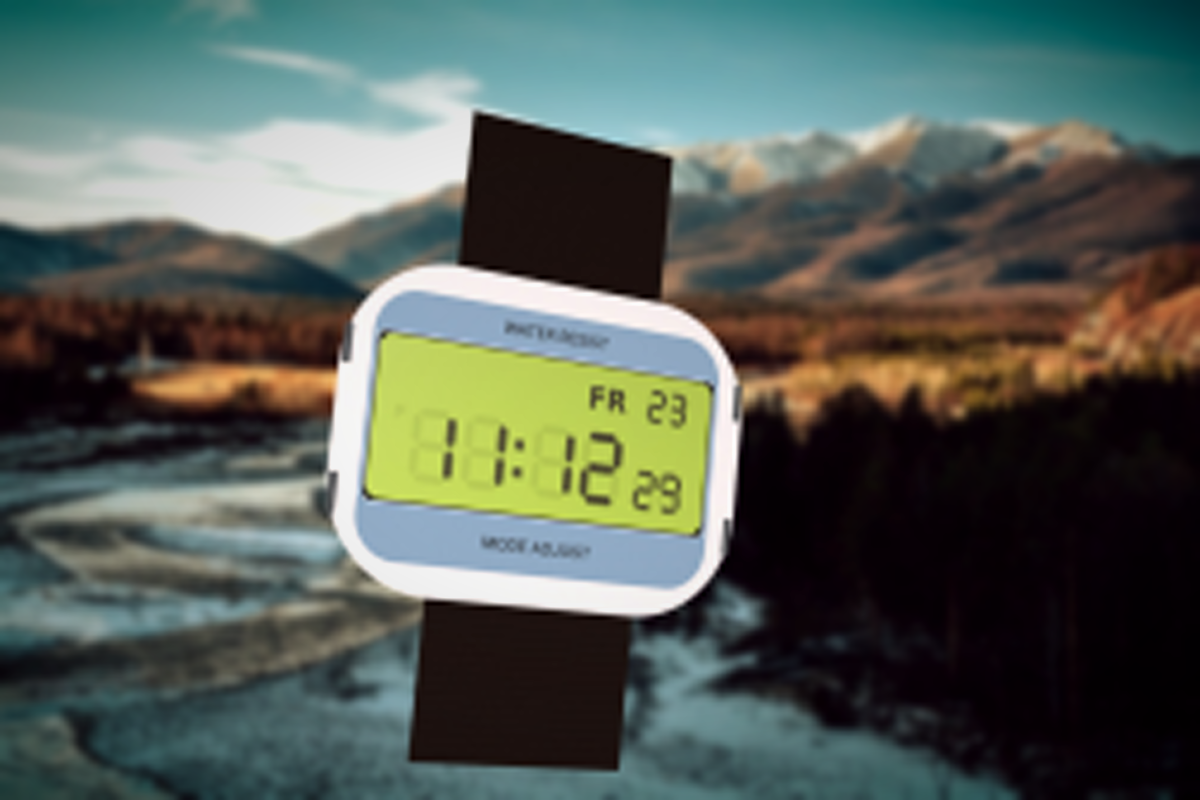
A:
11h12m29s
